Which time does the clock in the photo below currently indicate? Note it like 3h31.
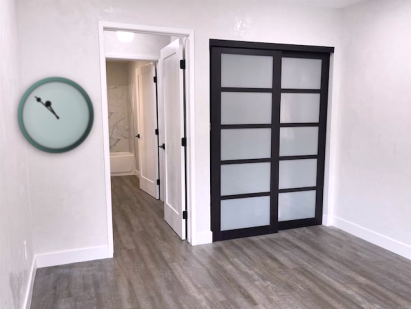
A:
10h52
